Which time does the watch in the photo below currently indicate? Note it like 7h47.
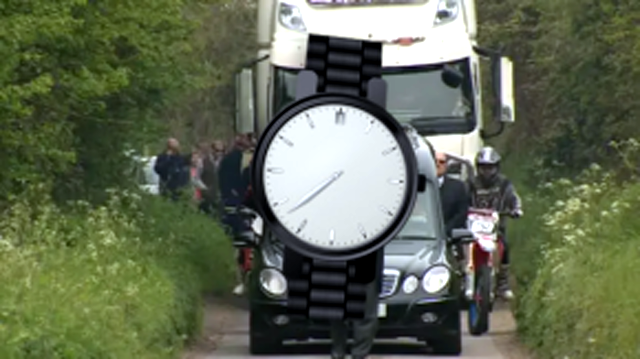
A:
7h38
